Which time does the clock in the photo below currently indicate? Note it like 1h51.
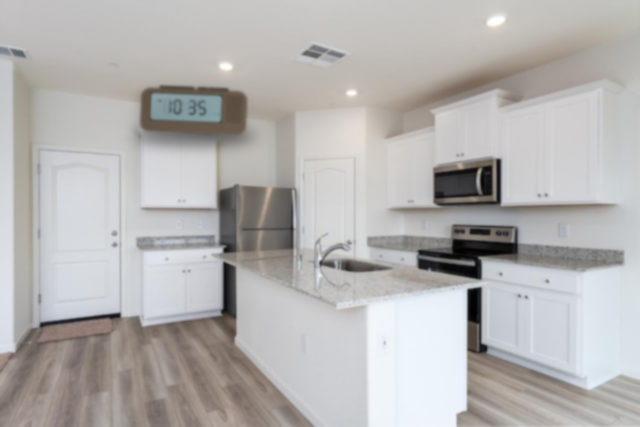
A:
10h35
